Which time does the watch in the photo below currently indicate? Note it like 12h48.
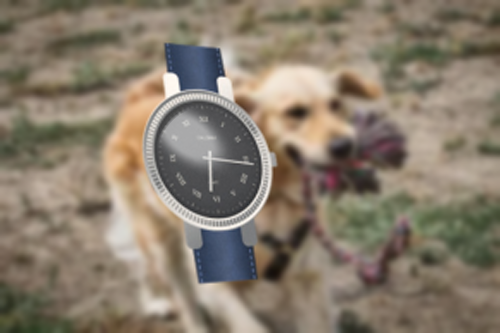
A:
6h16
